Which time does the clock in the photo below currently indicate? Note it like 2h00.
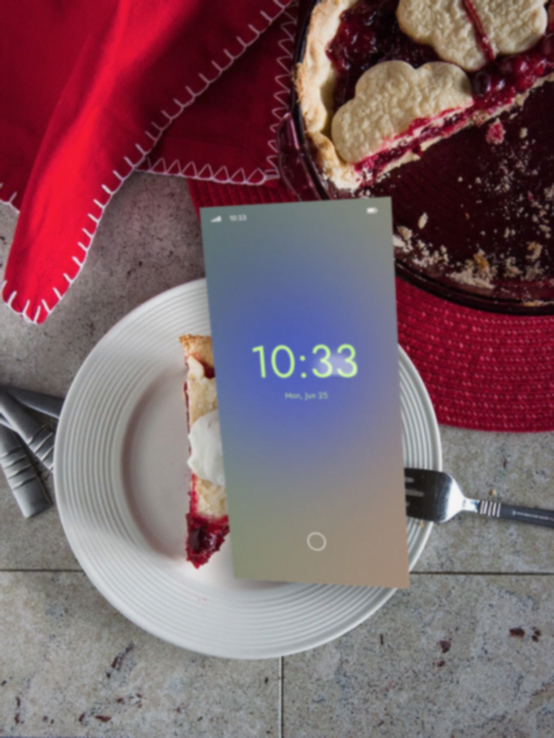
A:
10h33
